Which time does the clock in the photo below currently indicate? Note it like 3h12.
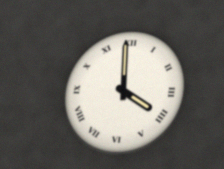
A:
3h59
